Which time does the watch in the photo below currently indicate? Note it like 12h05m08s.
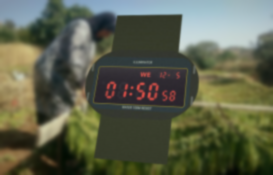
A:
1h50m58s
